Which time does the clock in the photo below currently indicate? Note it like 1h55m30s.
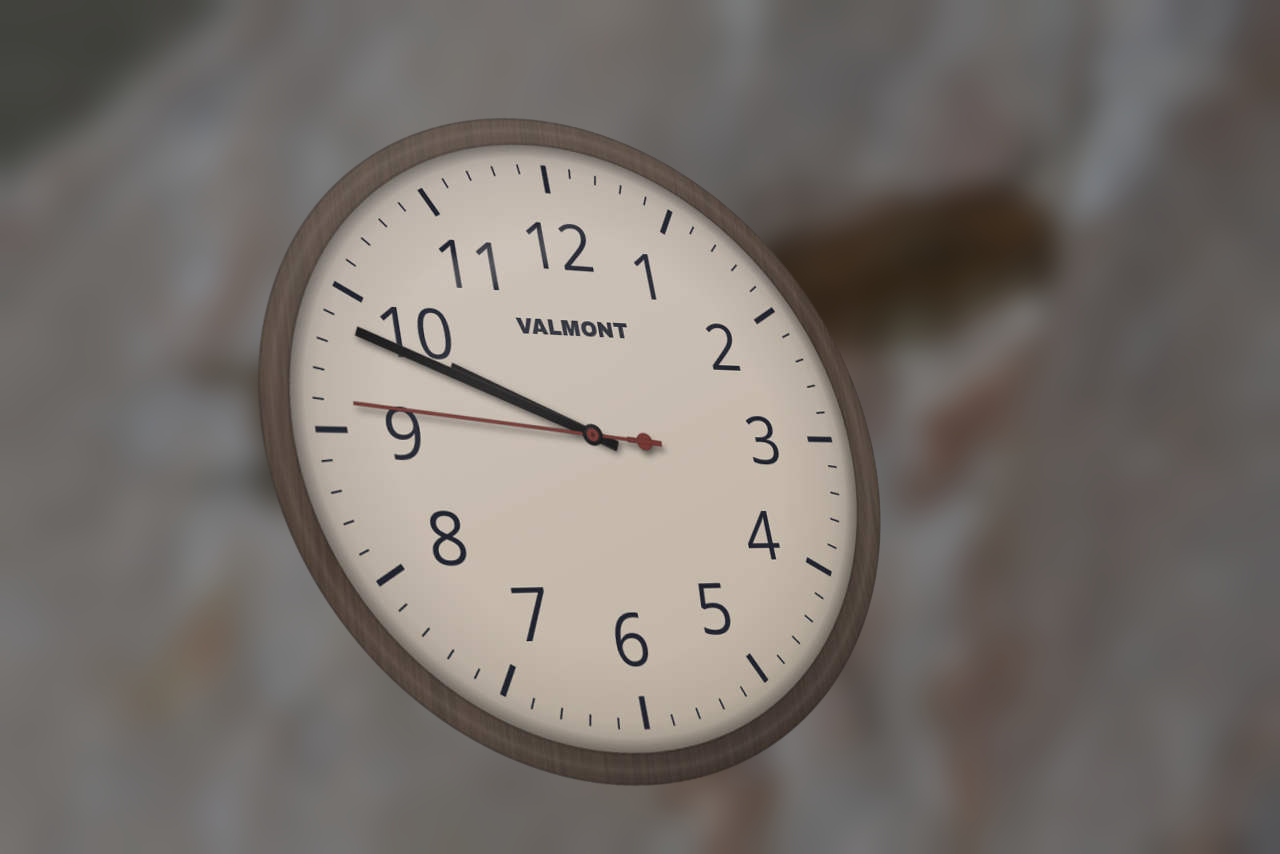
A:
9h48m46s
